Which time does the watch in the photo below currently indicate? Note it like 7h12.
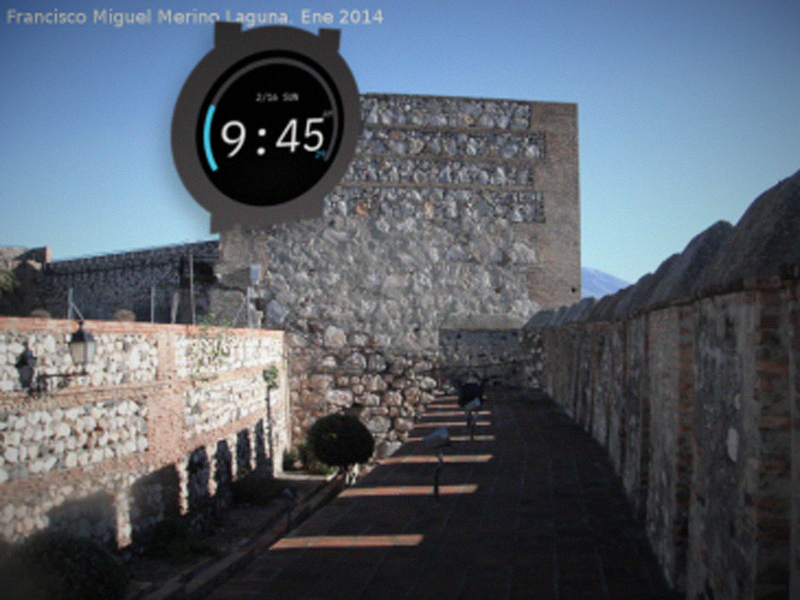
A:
9h45
